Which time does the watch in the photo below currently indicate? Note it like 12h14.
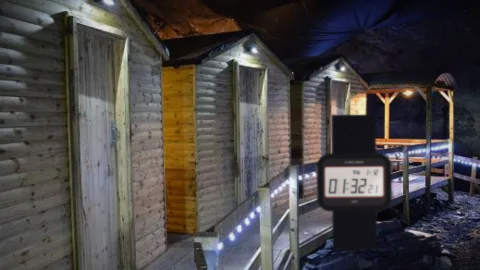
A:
1h32
